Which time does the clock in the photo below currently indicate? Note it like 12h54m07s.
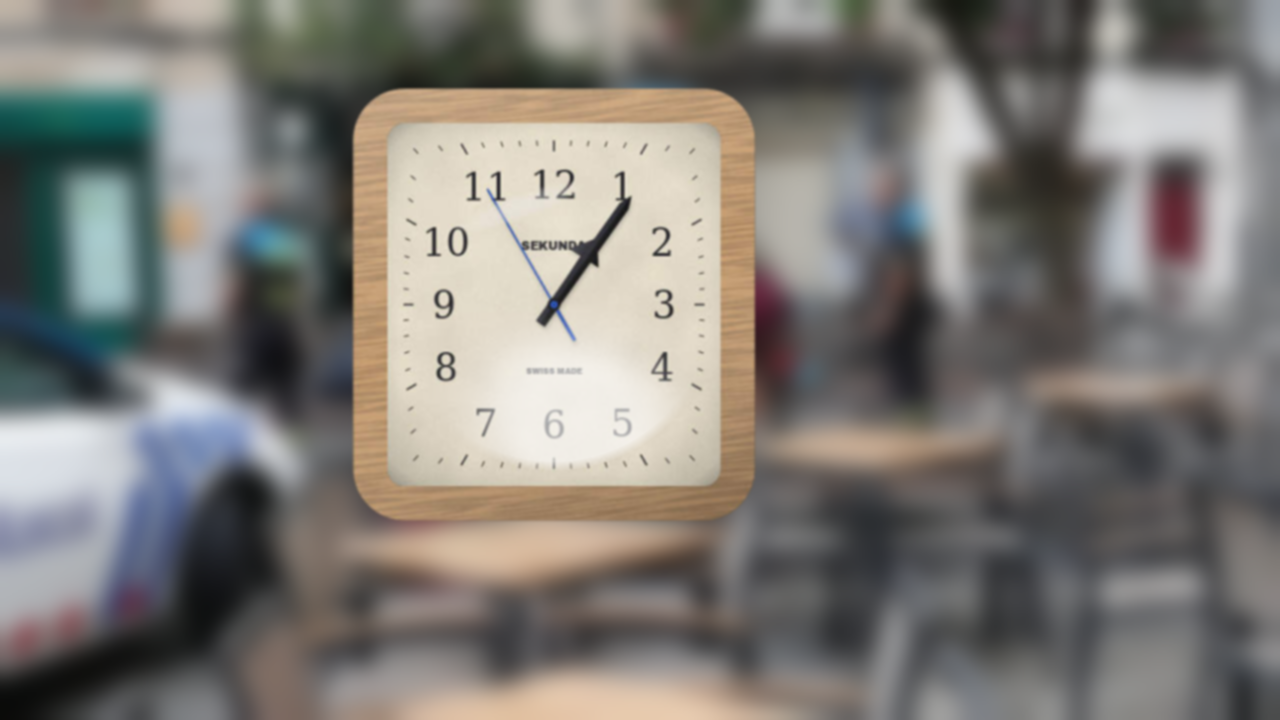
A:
1h05m55s
